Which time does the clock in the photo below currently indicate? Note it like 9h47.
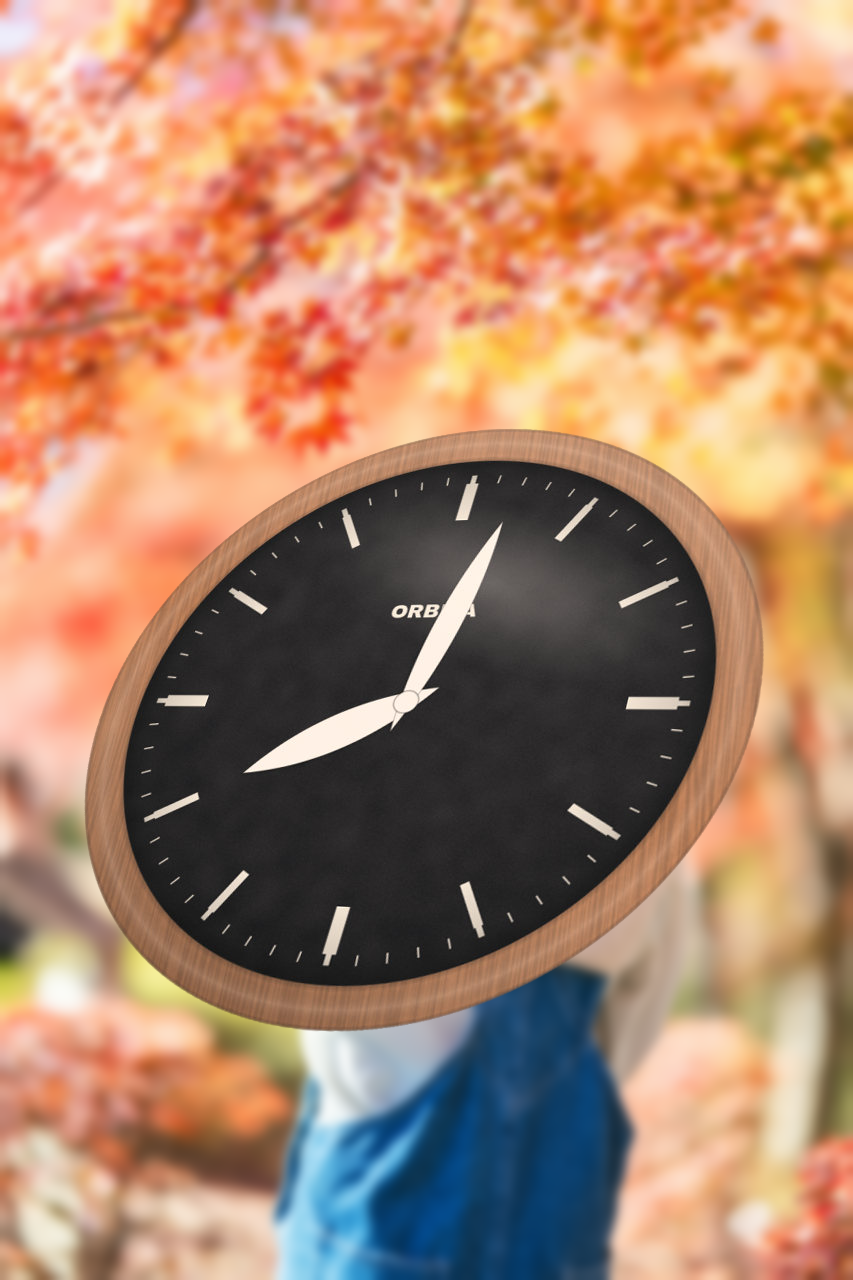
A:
8h02
